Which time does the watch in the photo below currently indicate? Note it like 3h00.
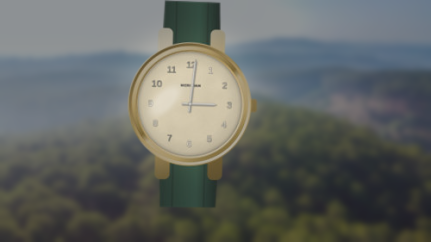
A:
3h01
